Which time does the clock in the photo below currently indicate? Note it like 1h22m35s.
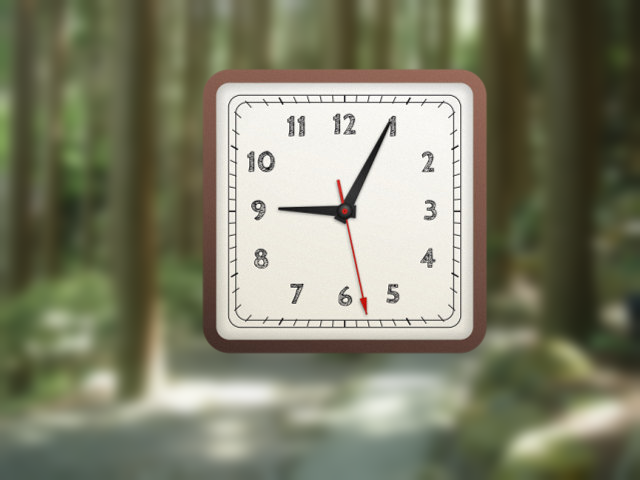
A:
9h04m28s
